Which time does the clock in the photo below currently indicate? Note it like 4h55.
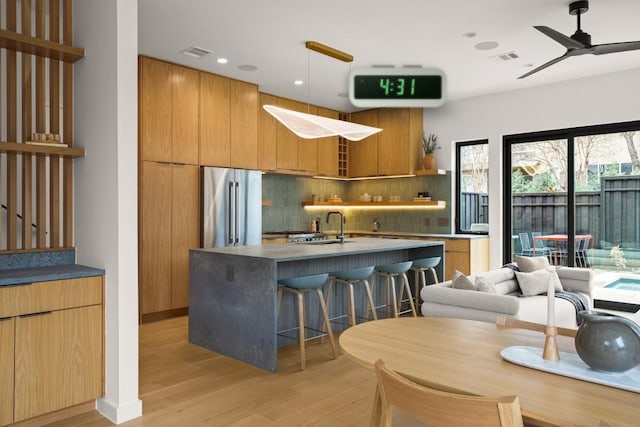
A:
4h31
